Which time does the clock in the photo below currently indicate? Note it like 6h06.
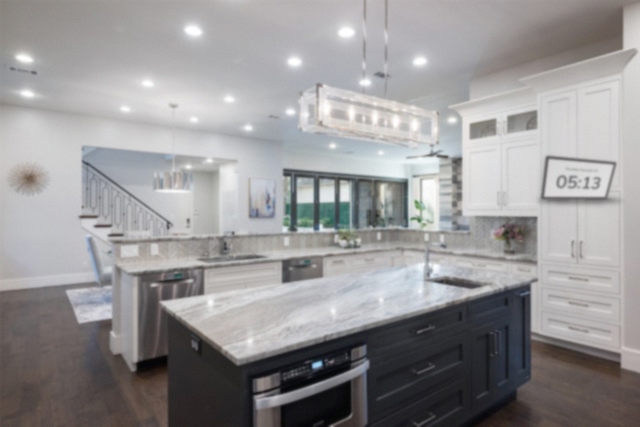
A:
5h13
